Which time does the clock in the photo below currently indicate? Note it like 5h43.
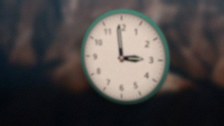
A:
2h59
